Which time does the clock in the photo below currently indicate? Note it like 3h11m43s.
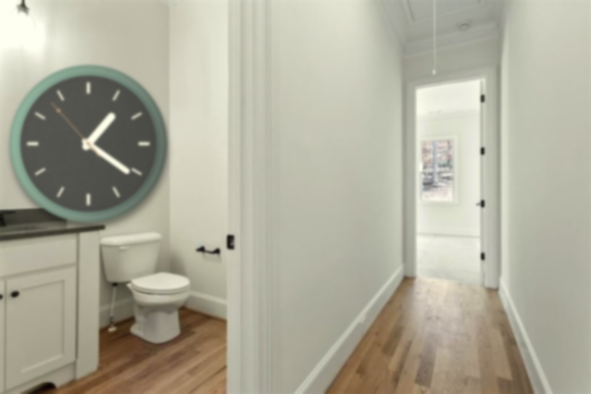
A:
1h20m53s
